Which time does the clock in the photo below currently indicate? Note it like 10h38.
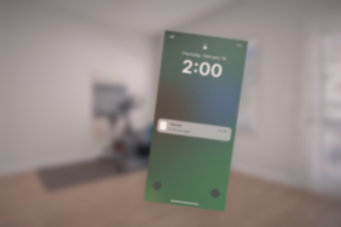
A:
2h00
